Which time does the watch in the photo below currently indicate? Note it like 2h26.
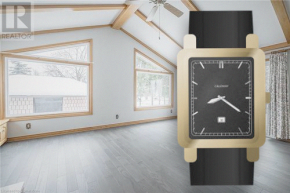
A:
8h21
